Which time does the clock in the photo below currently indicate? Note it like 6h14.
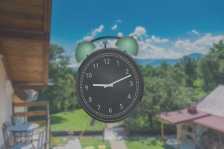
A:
9h12
